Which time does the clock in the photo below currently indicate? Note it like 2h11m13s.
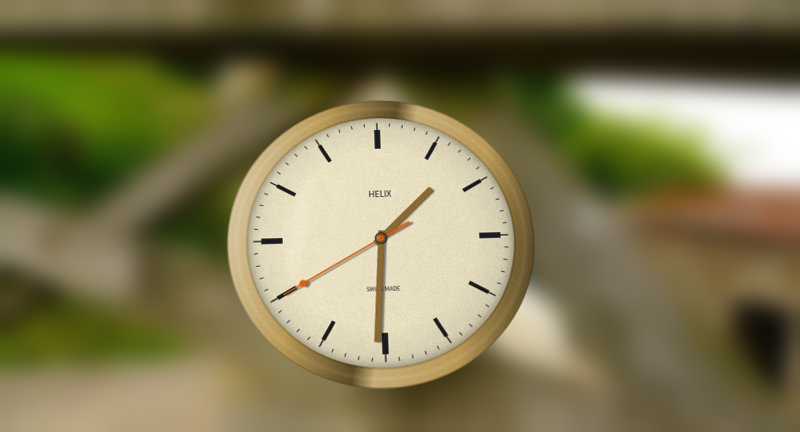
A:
1h30m40s
